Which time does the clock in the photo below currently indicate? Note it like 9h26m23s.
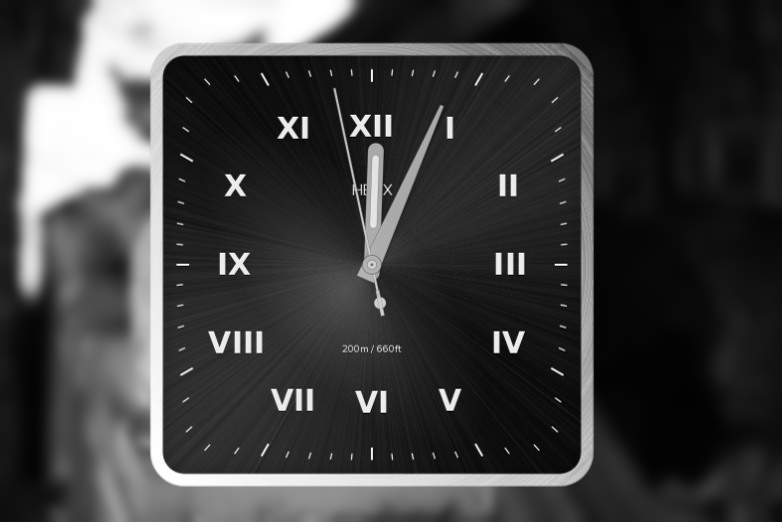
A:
12h03m58s
